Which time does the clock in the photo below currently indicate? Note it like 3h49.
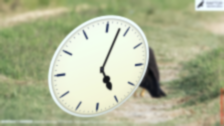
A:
5h03
